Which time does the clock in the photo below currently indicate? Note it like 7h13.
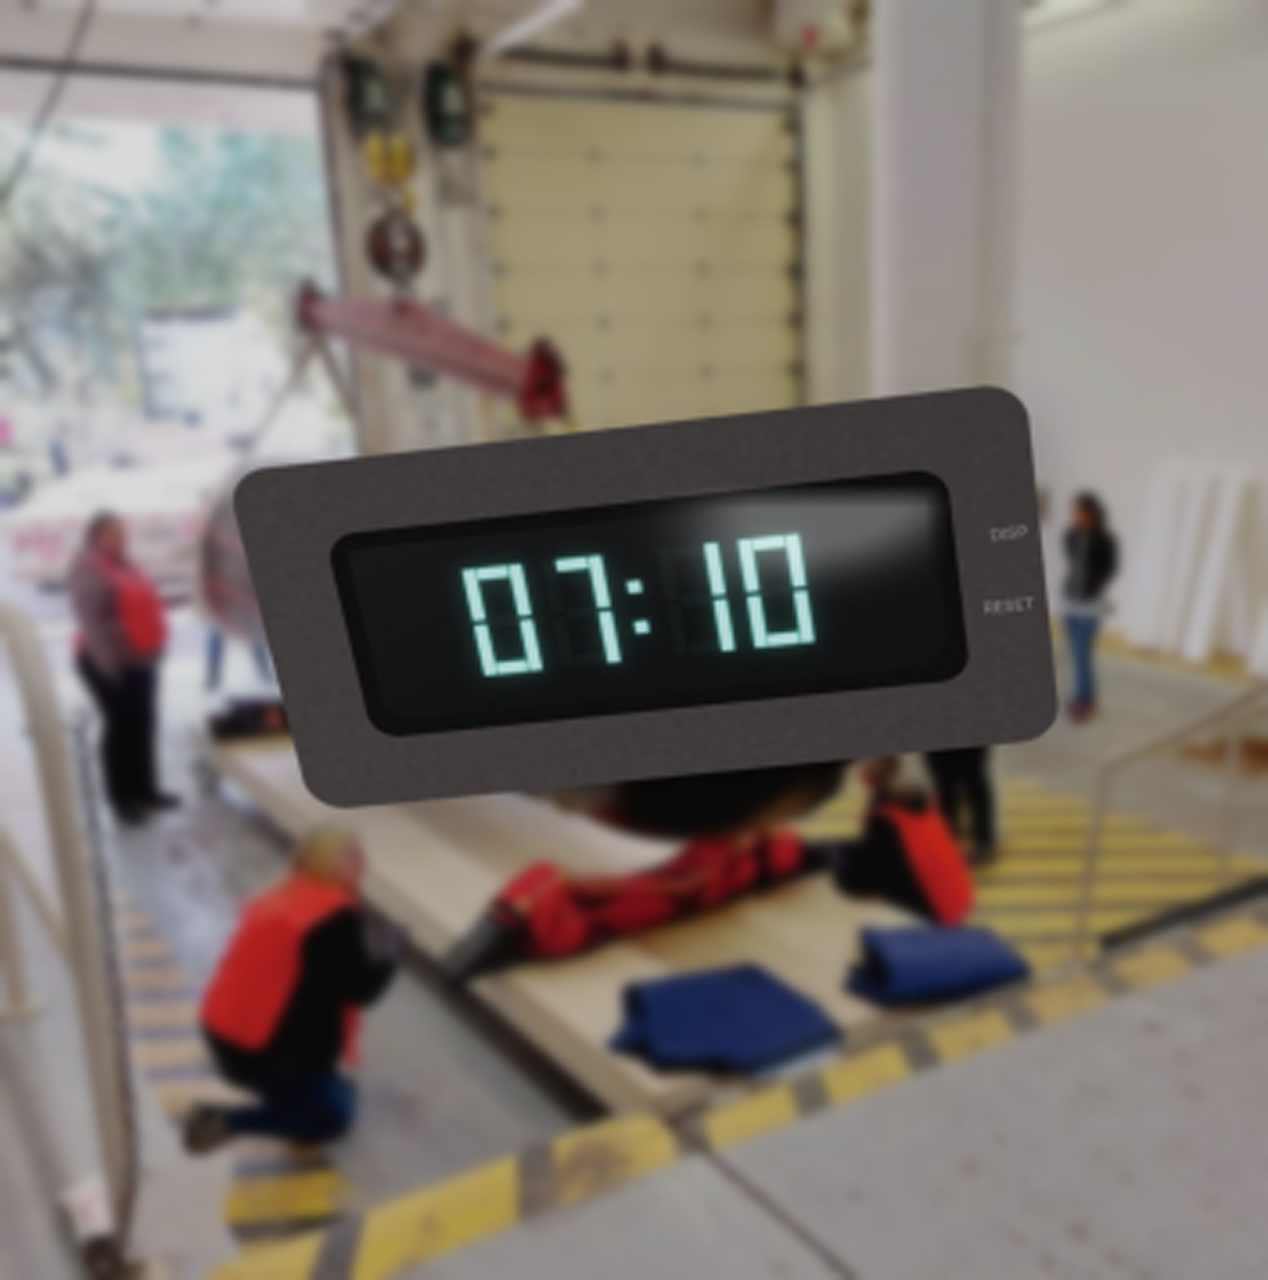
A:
7h10
